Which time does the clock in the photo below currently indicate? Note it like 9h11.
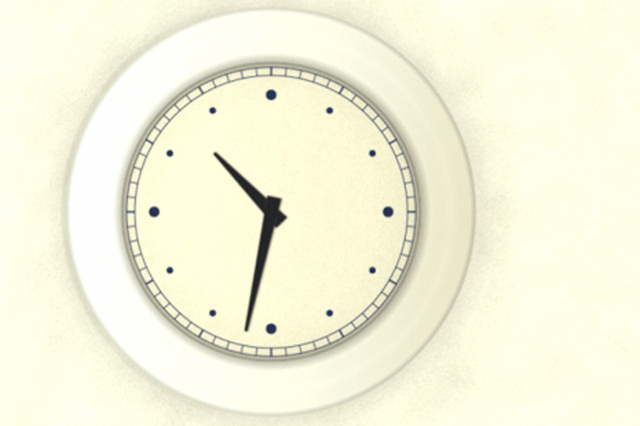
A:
10h32
